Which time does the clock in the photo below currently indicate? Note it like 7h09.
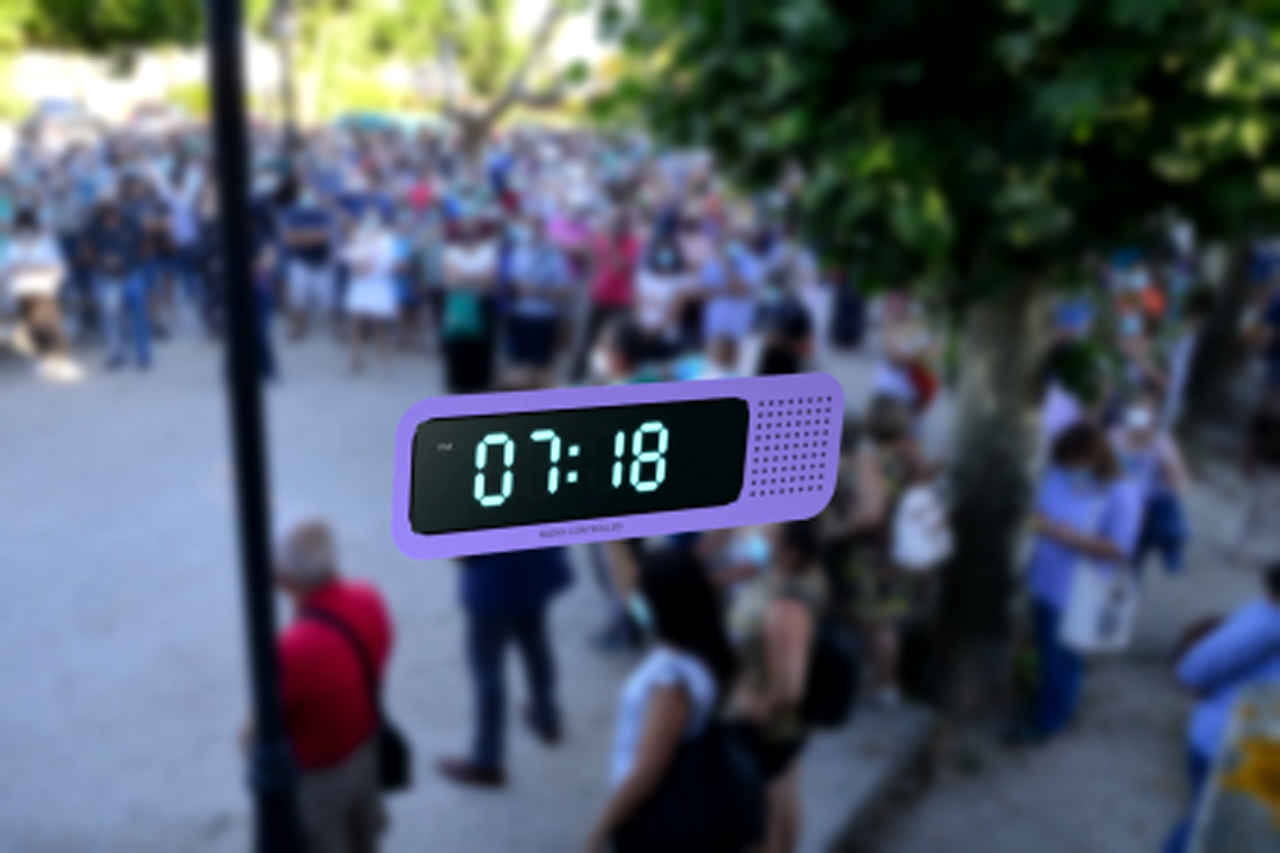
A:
7h18
